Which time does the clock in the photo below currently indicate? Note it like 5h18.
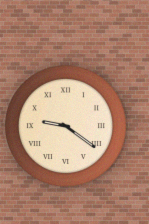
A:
9h21
